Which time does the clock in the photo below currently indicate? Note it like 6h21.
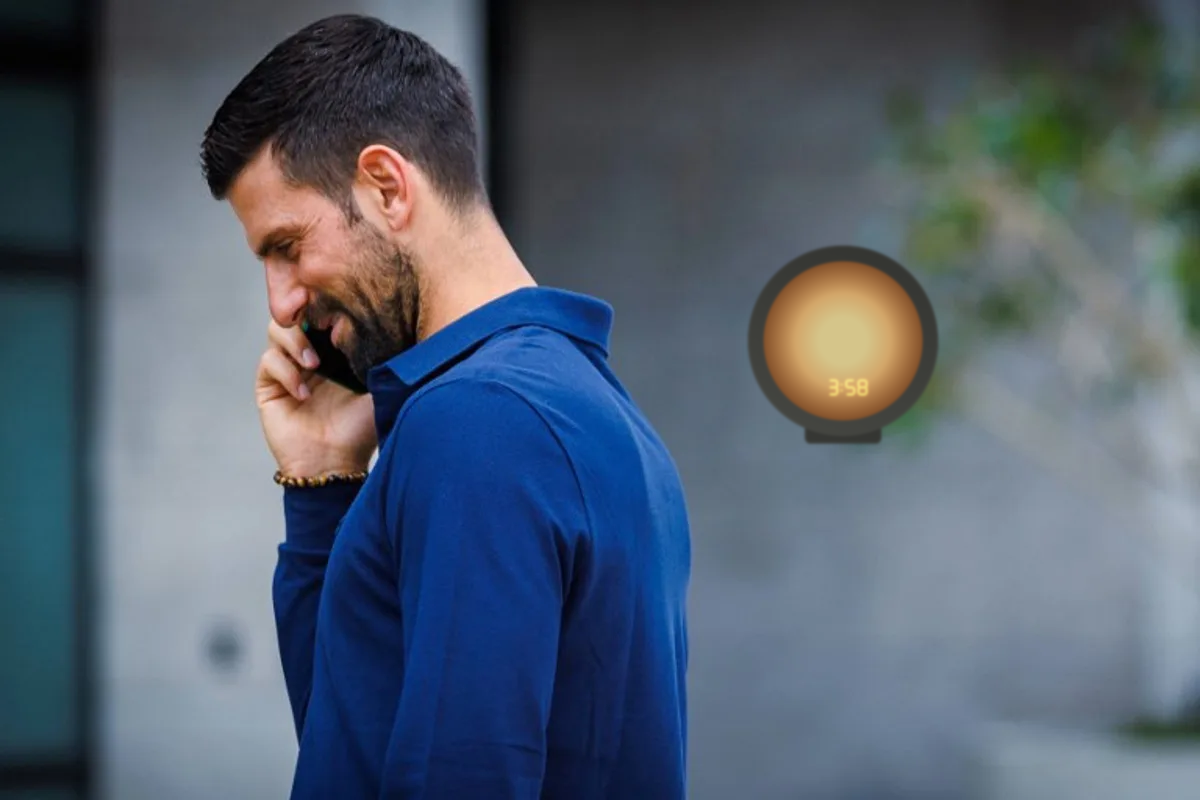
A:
3h58
